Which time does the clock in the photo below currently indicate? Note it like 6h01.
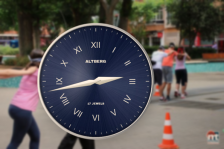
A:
2h43
